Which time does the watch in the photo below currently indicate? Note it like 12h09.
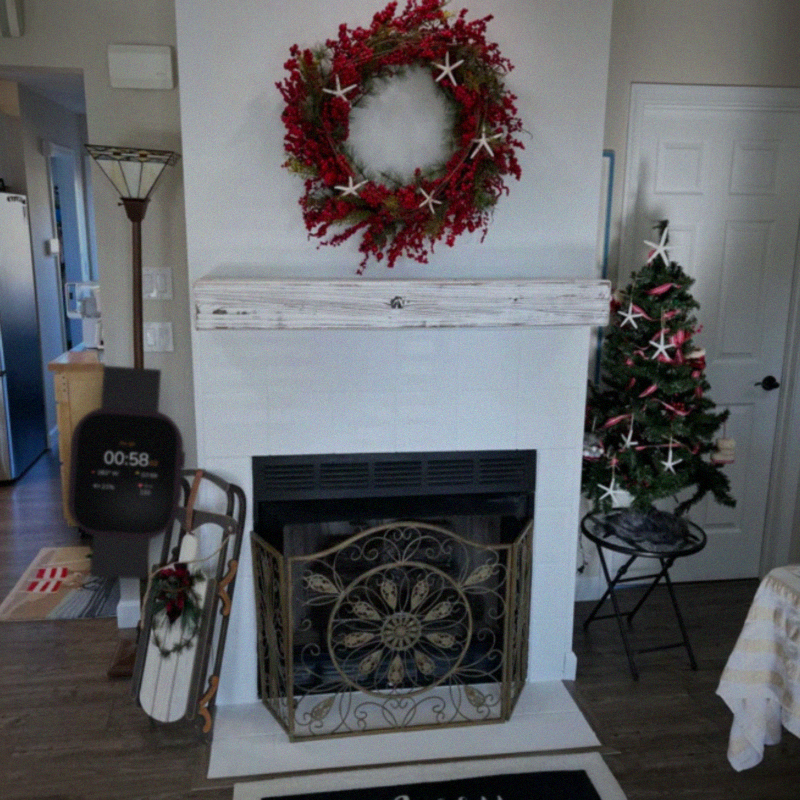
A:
0h58
